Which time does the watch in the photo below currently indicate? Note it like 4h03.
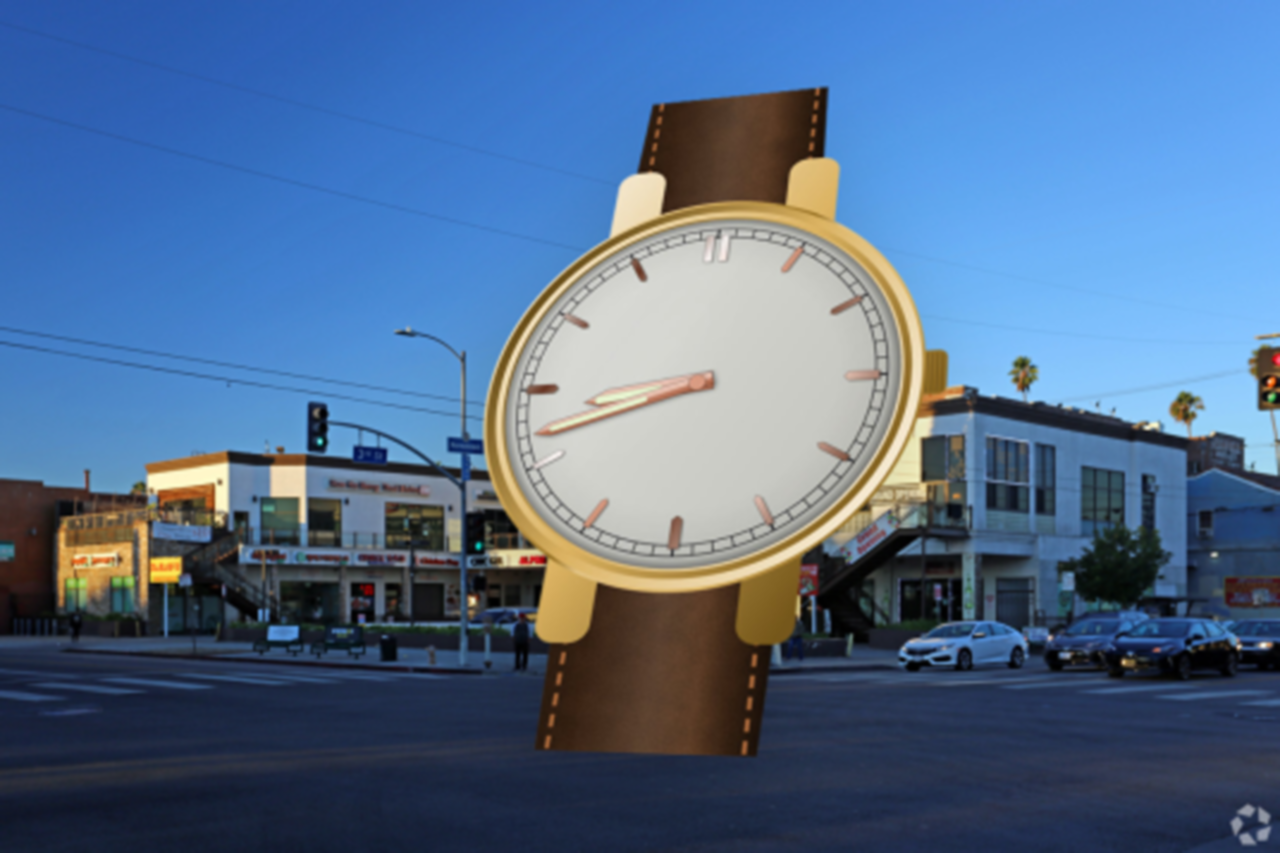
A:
8h42
